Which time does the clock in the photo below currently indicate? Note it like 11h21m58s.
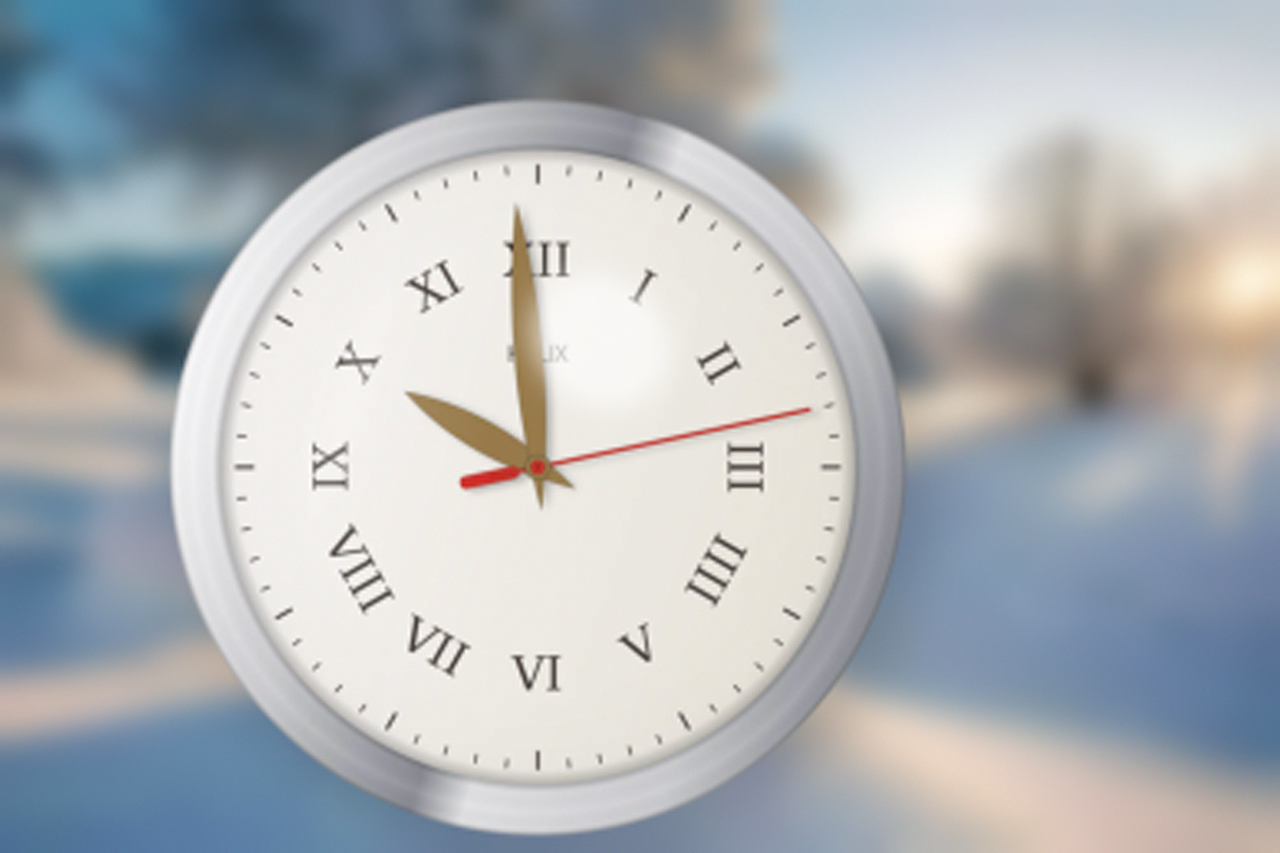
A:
9h59m13s
